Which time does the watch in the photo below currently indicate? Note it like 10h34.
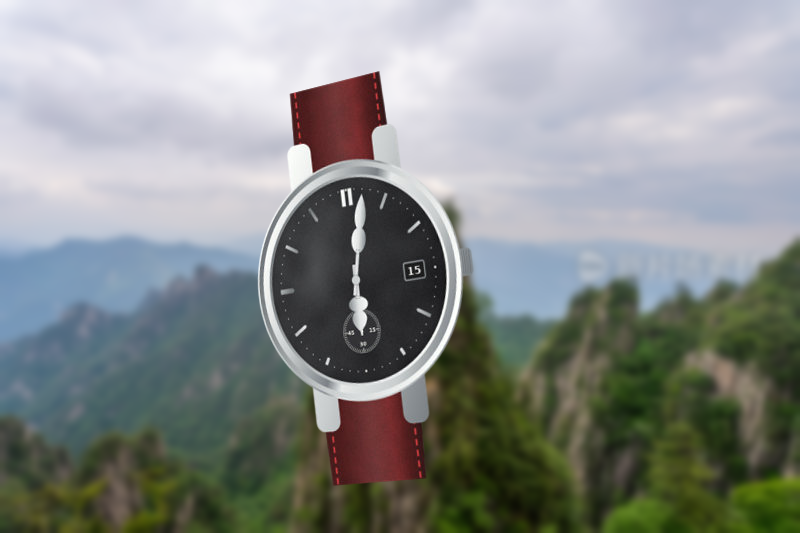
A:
6h02
